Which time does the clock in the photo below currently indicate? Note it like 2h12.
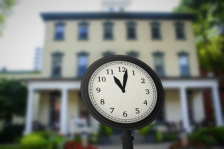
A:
11h02
